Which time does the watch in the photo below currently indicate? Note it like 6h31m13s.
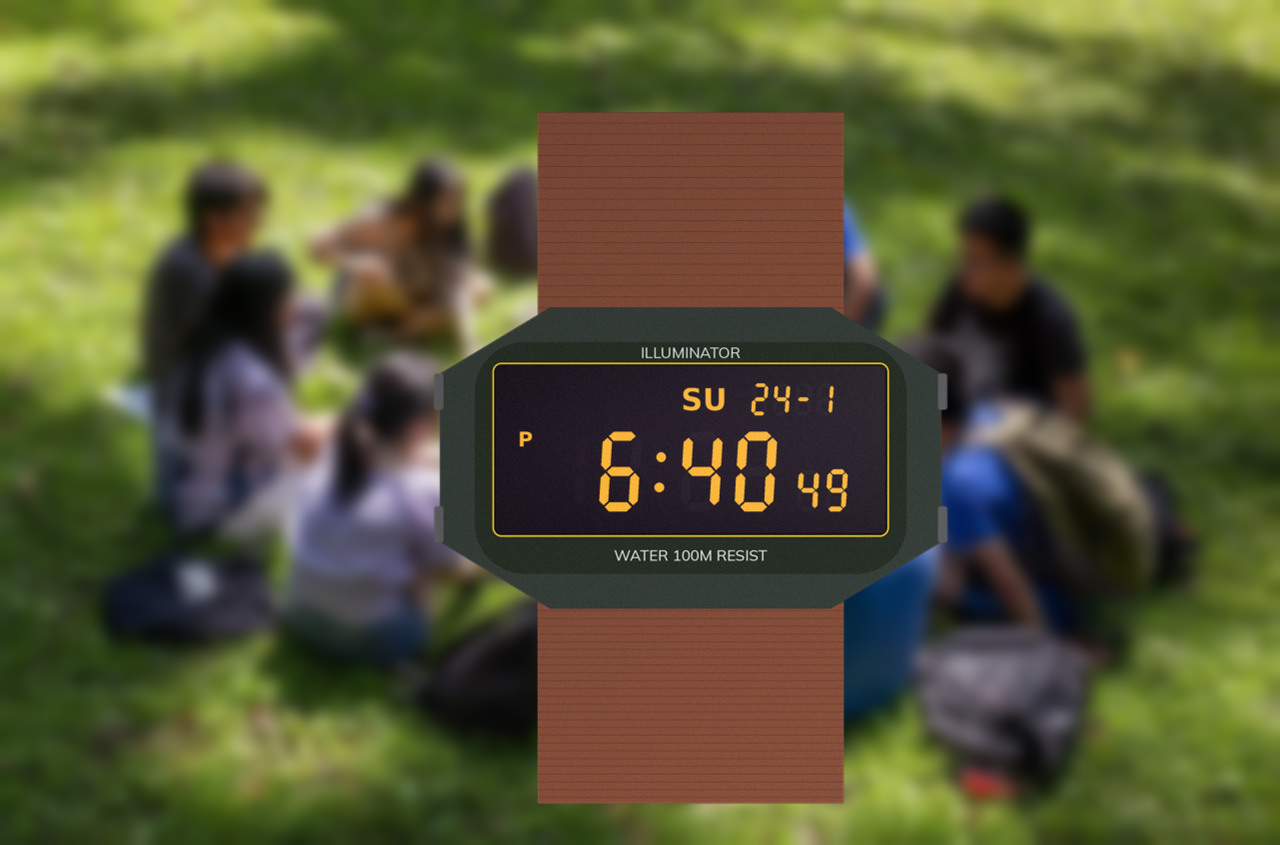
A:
6h40m49s
